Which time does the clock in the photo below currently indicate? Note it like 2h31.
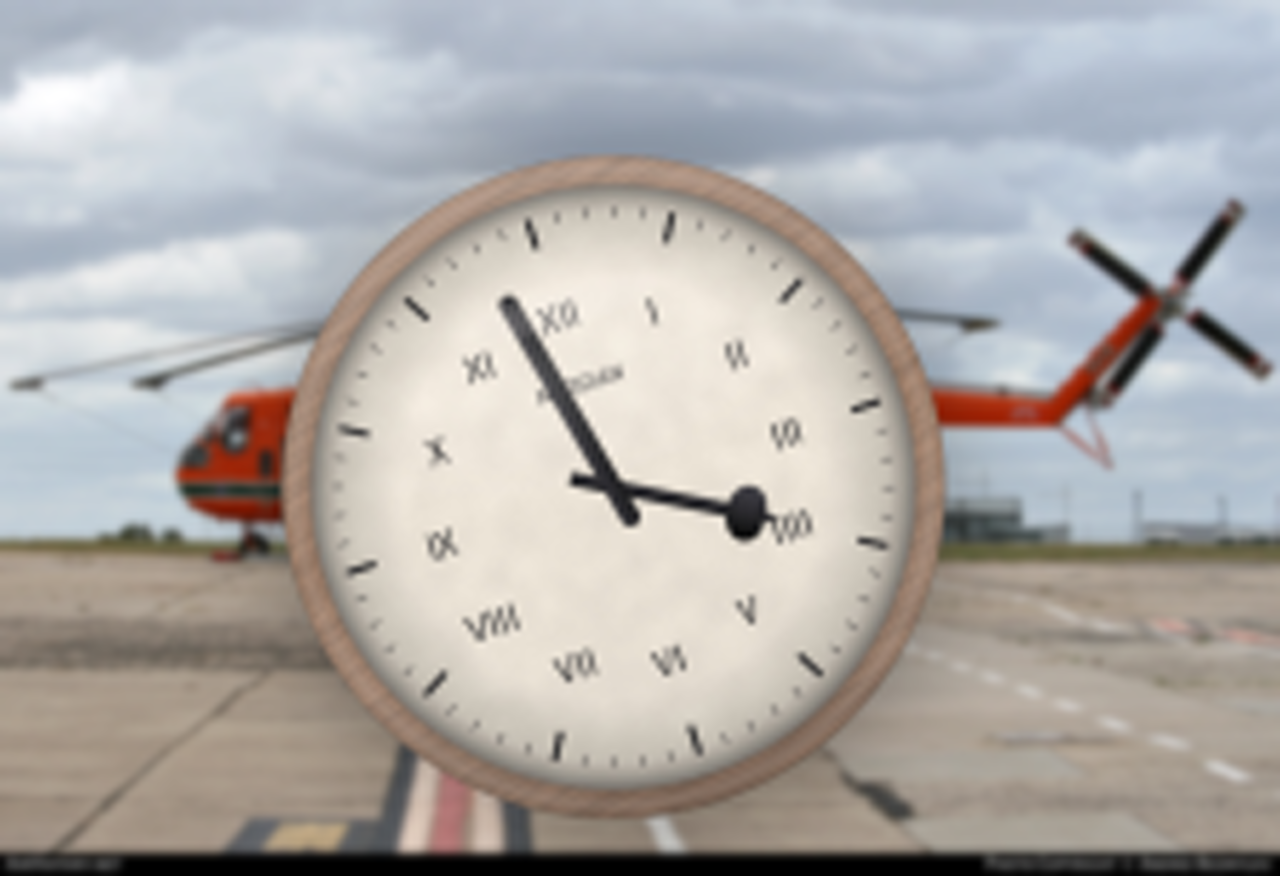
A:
3h58
